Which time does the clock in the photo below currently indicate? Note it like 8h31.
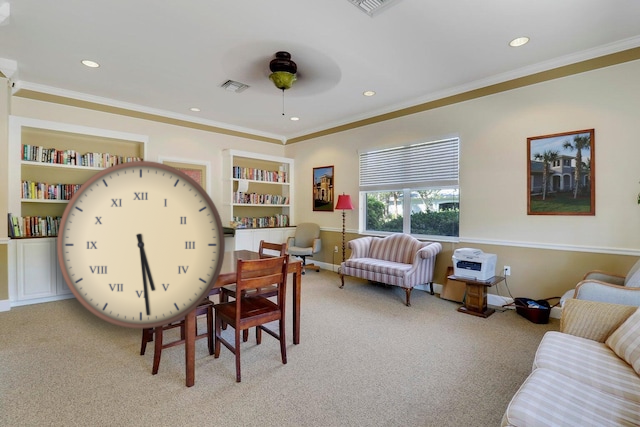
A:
5h29
